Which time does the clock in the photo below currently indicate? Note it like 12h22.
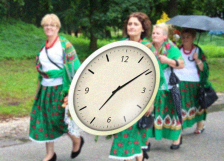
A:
7h09
